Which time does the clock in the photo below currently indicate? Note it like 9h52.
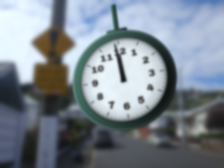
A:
11h59
